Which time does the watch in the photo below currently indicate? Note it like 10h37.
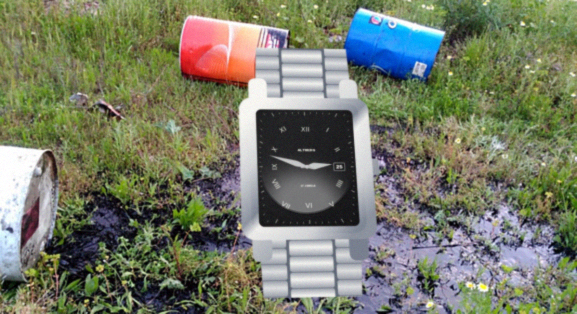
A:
2h48
